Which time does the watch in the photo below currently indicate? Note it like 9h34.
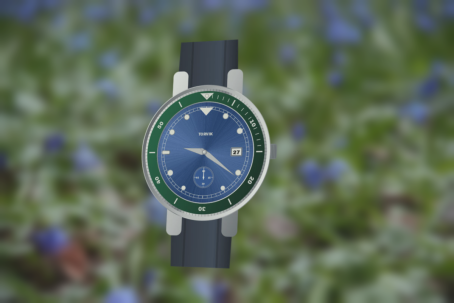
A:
9h21
